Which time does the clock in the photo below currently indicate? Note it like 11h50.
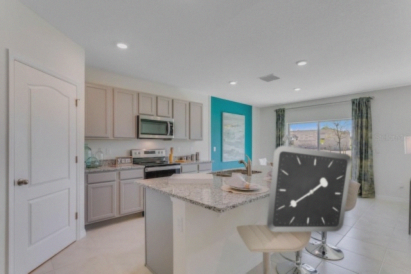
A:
1h39
